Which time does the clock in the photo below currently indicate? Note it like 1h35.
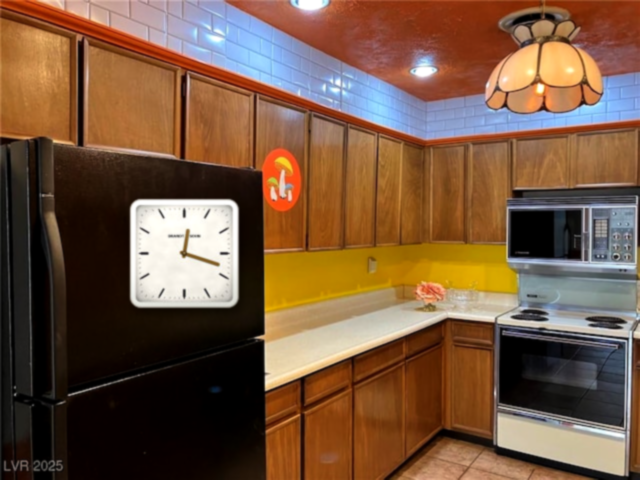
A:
12h18
